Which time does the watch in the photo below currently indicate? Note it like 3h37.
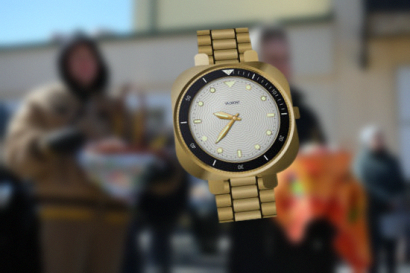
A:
9h37
